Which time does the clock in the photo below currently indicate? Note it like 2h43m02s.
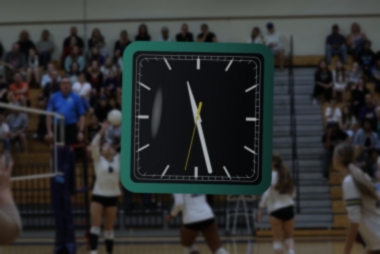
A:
11h27m32s
